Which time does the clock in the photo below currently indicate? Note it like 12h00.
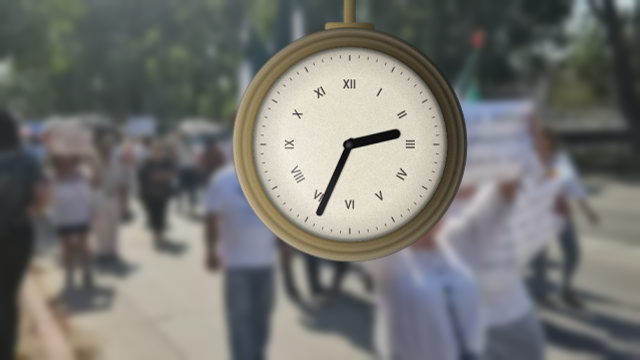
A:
2h34
